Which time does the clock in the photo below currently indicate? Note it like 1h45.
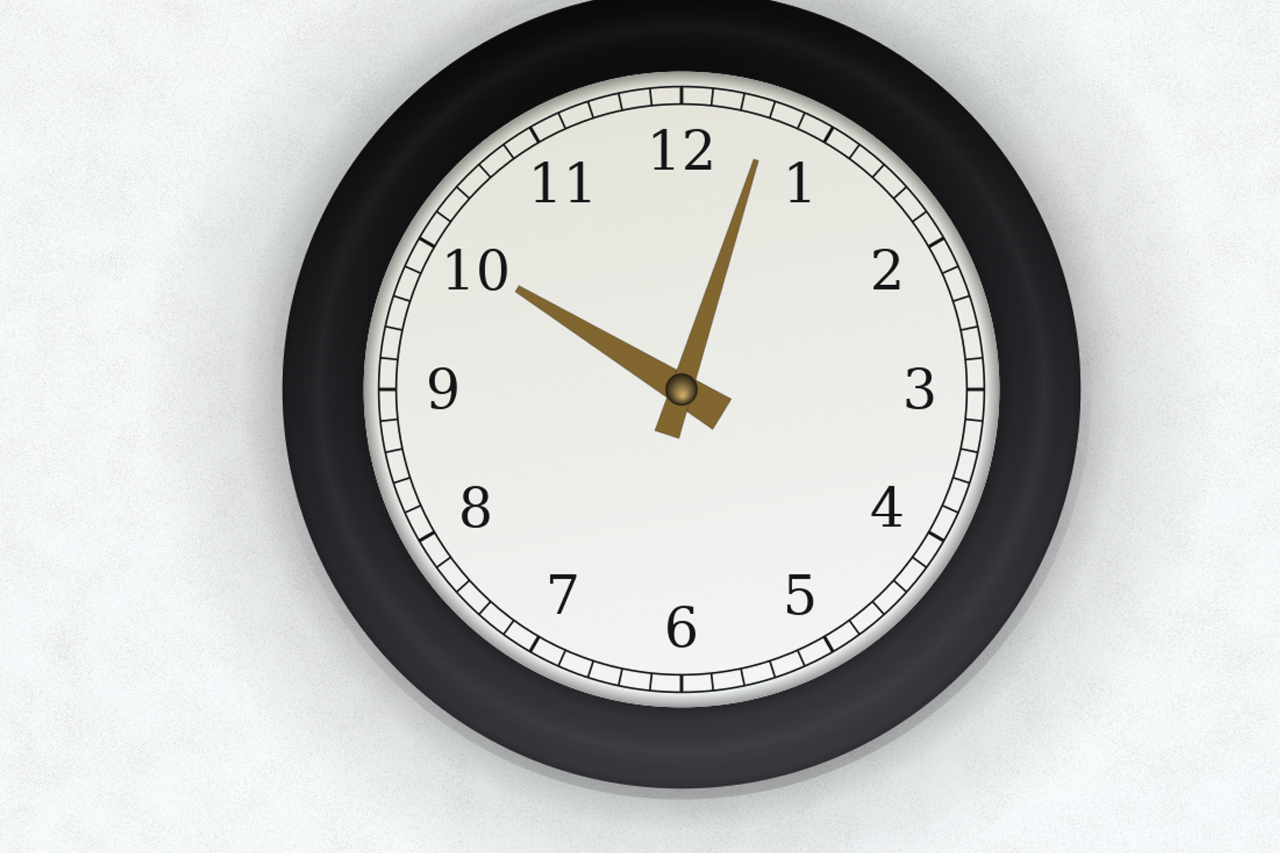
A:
10h03
